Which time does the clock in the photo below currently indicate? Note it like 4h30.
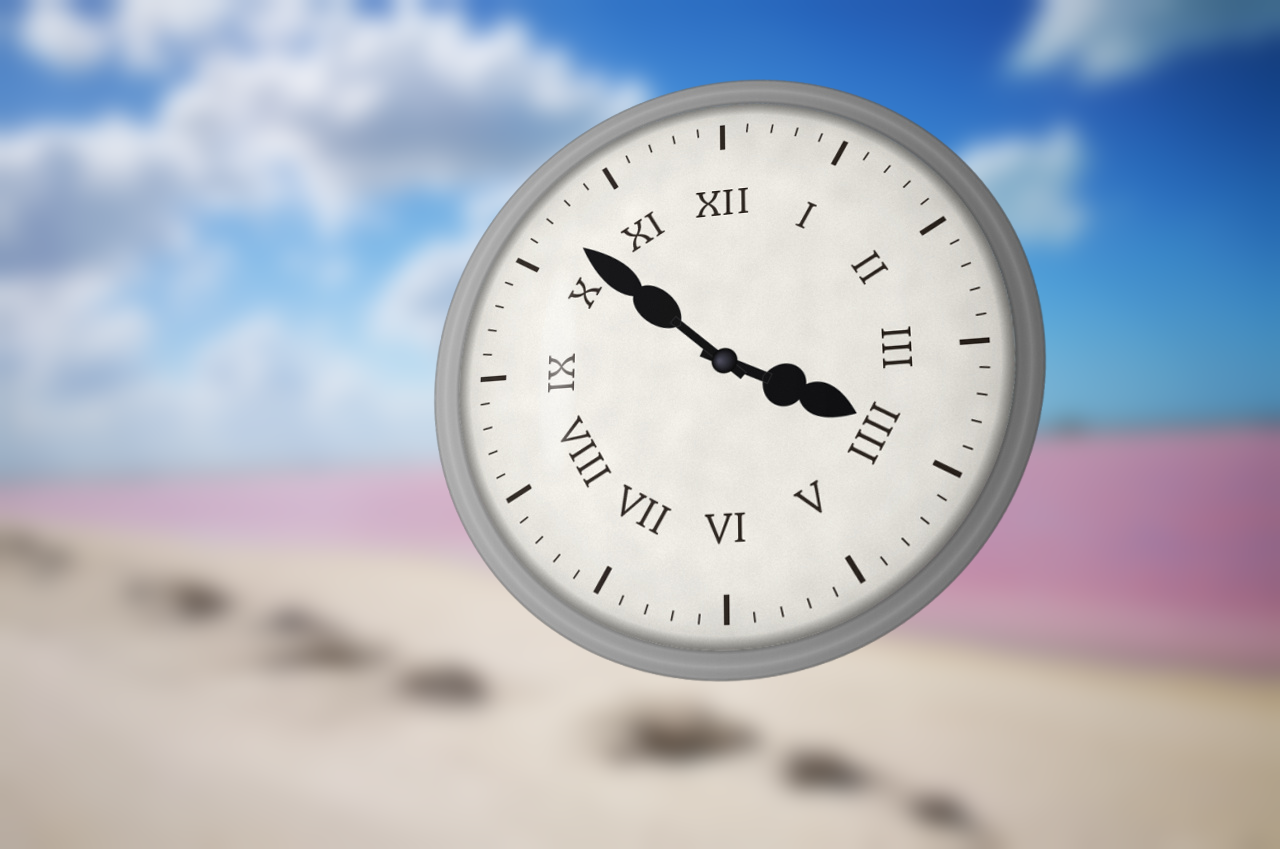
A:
3h52
